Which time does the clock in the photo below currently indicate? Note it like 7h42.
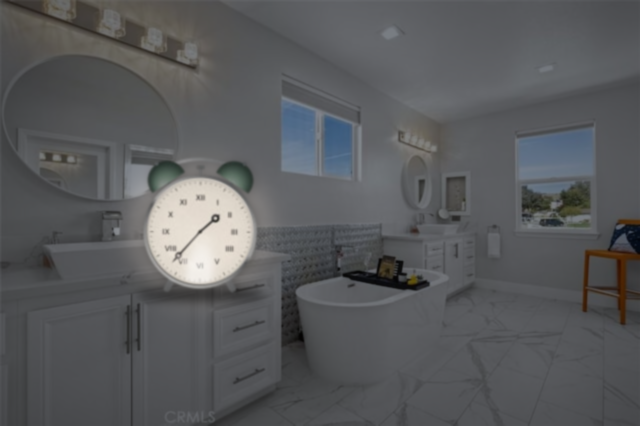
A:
1h37
